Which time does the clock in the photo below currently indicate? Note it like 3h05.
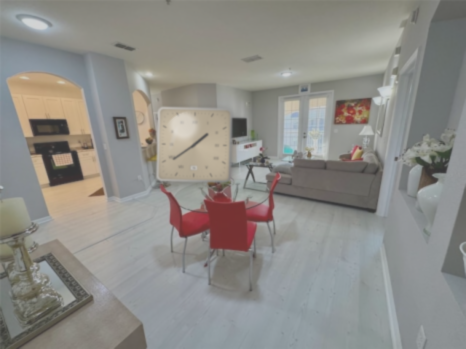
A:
1h39
